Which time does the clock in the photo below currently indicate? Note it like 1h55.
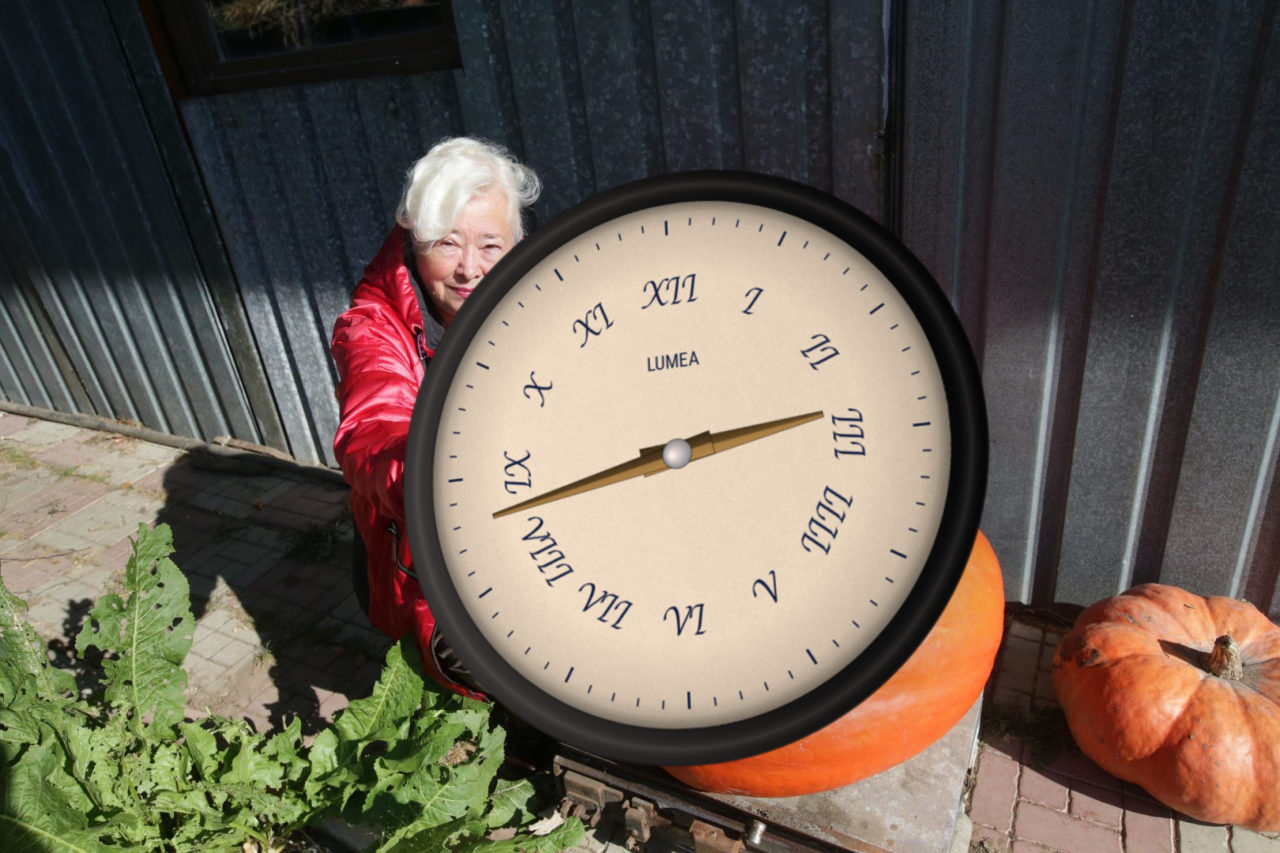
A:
2h43
